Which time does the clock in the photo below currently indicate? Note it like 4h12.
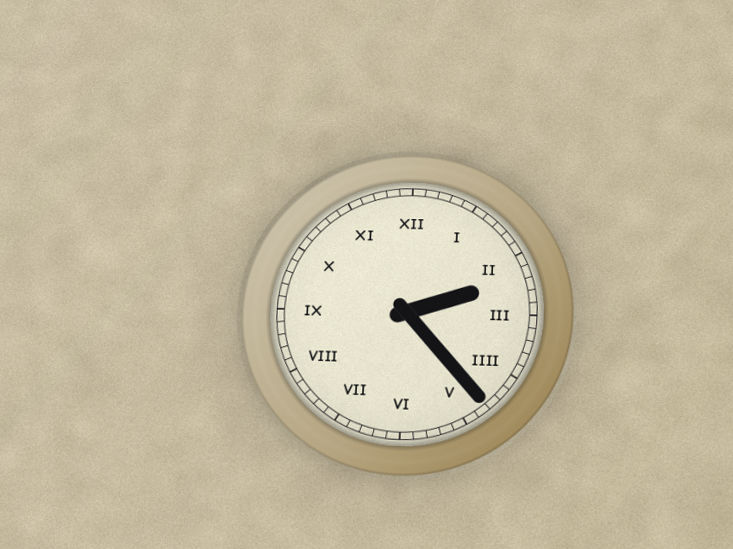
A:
2h23
